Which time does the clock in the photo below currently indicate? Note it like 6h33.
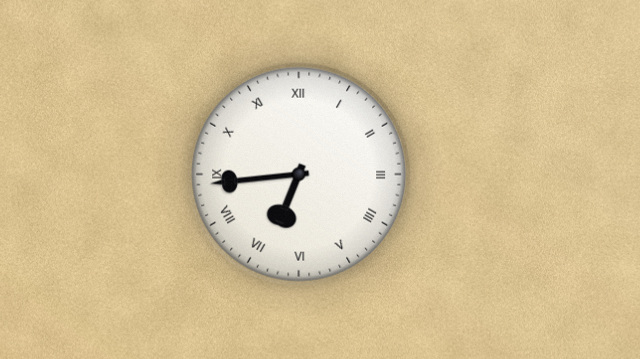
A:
6h44
